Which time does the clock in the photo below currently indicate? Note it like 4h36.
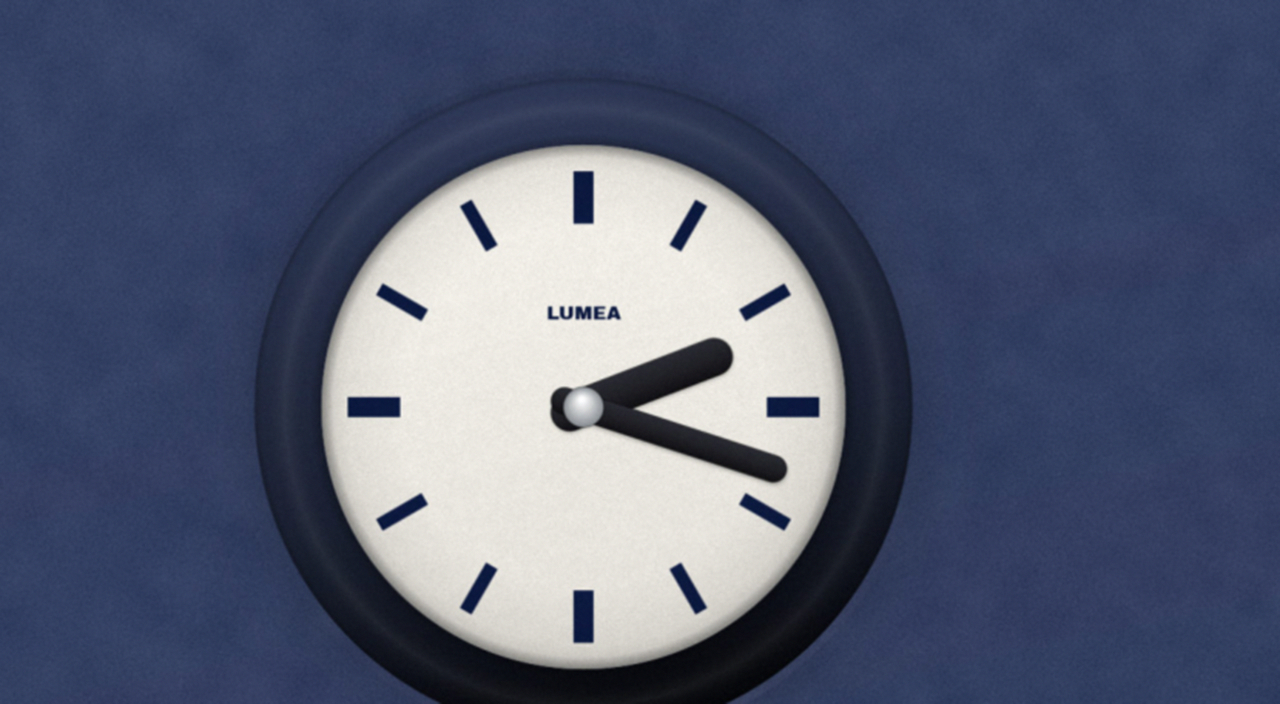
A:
2h18
